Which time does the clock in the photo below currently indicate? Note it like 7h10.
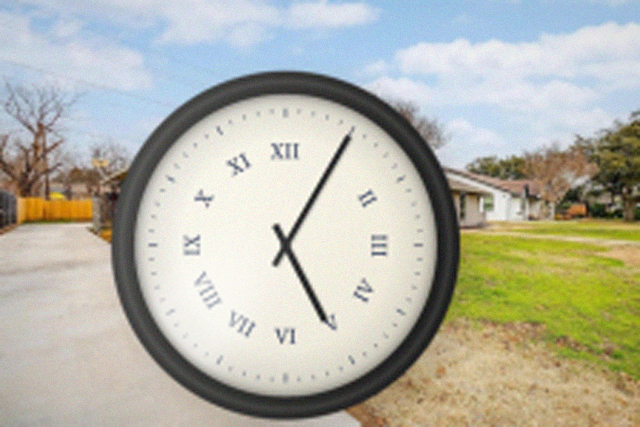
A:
5h05
